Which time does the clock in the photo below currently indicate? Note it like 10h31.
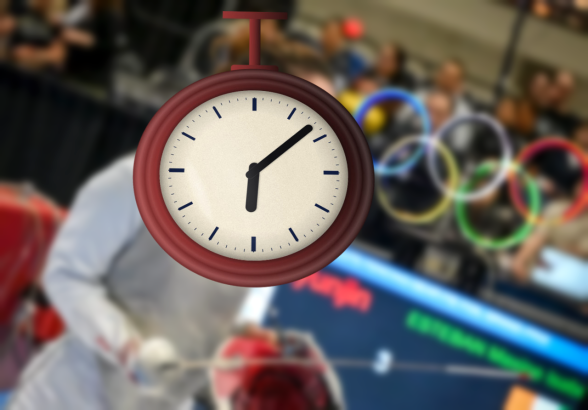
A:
6h08
